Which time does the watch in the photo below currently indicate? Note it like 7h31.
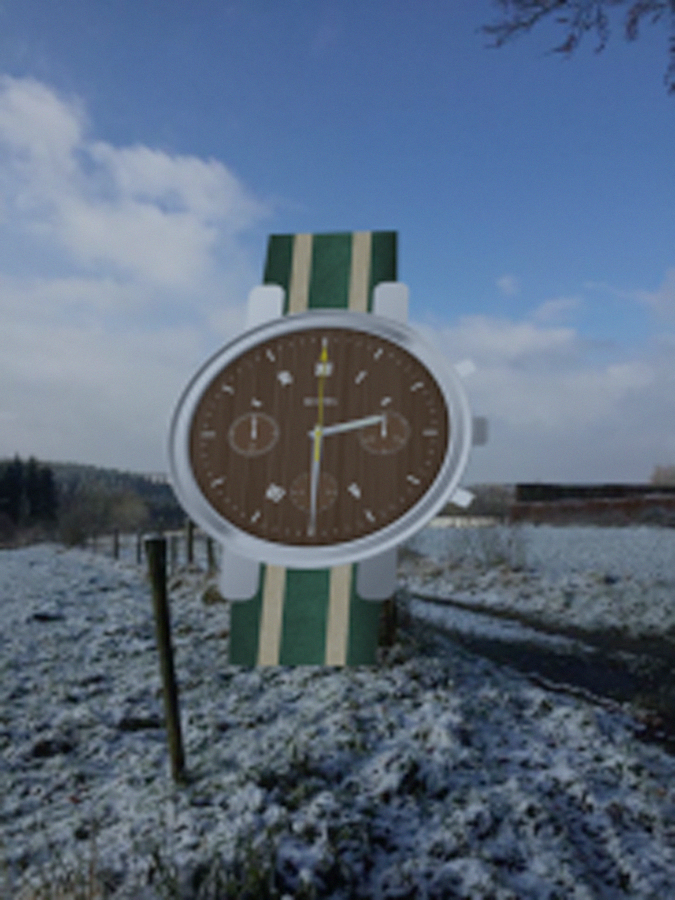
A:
2h30
